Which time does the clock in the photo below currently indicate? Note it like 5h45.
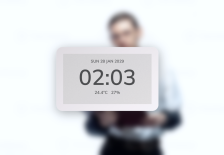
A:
2h03
